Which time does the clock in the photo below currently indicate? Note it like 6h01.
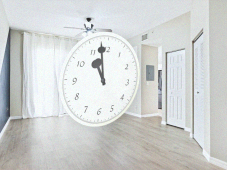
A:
10h58
